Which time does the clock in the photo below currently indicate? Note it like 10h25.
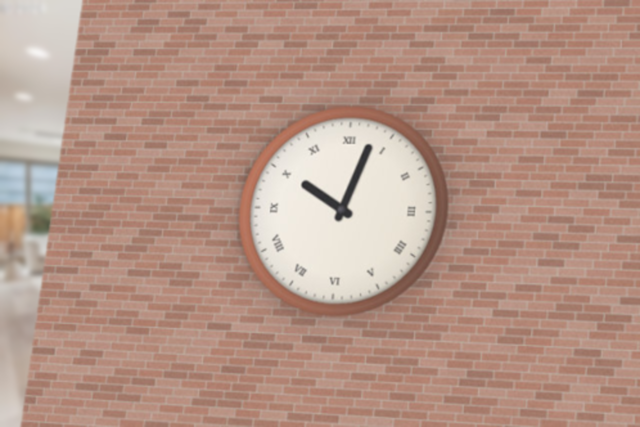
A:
10h03
